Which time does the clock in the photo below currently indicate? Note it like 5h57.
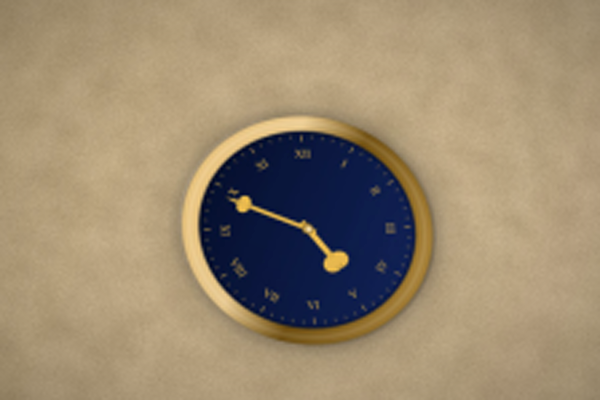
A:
4h49
